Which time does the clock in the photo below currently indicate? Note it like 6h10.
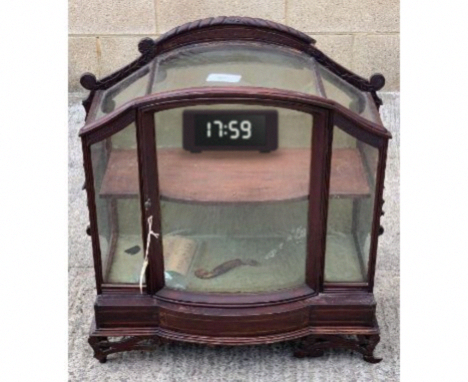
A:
17h59
